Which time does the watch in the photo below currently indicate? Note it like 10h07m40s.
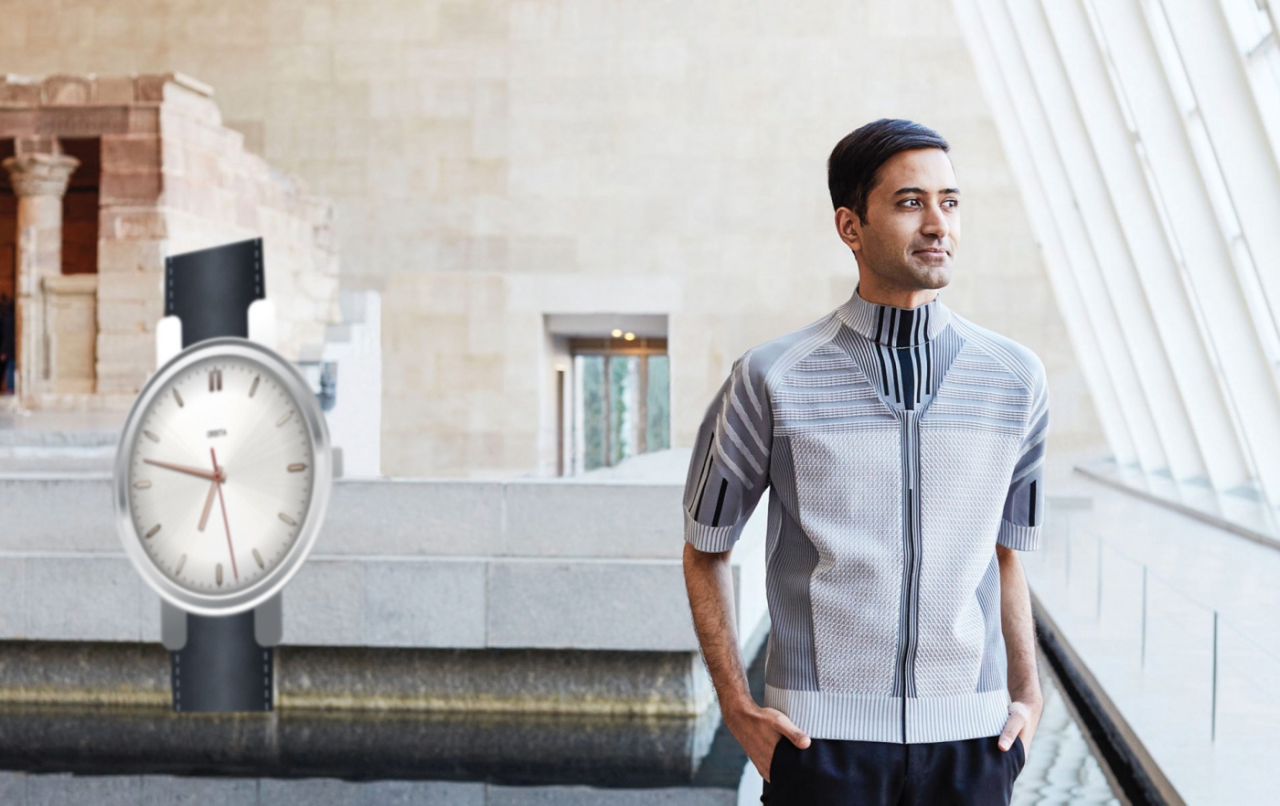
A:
6h47m28s
